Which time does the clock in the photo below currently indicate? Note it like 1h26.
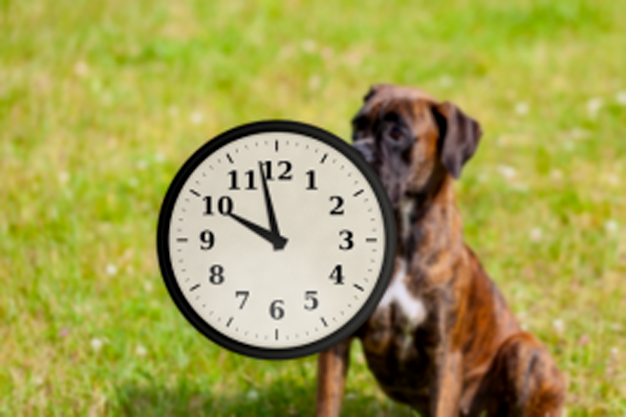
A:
9h58
